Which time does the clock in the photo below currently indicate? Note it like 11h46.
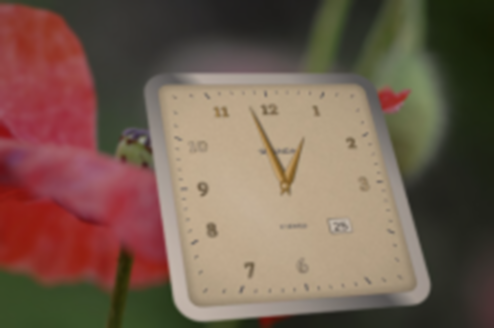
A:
12h58
